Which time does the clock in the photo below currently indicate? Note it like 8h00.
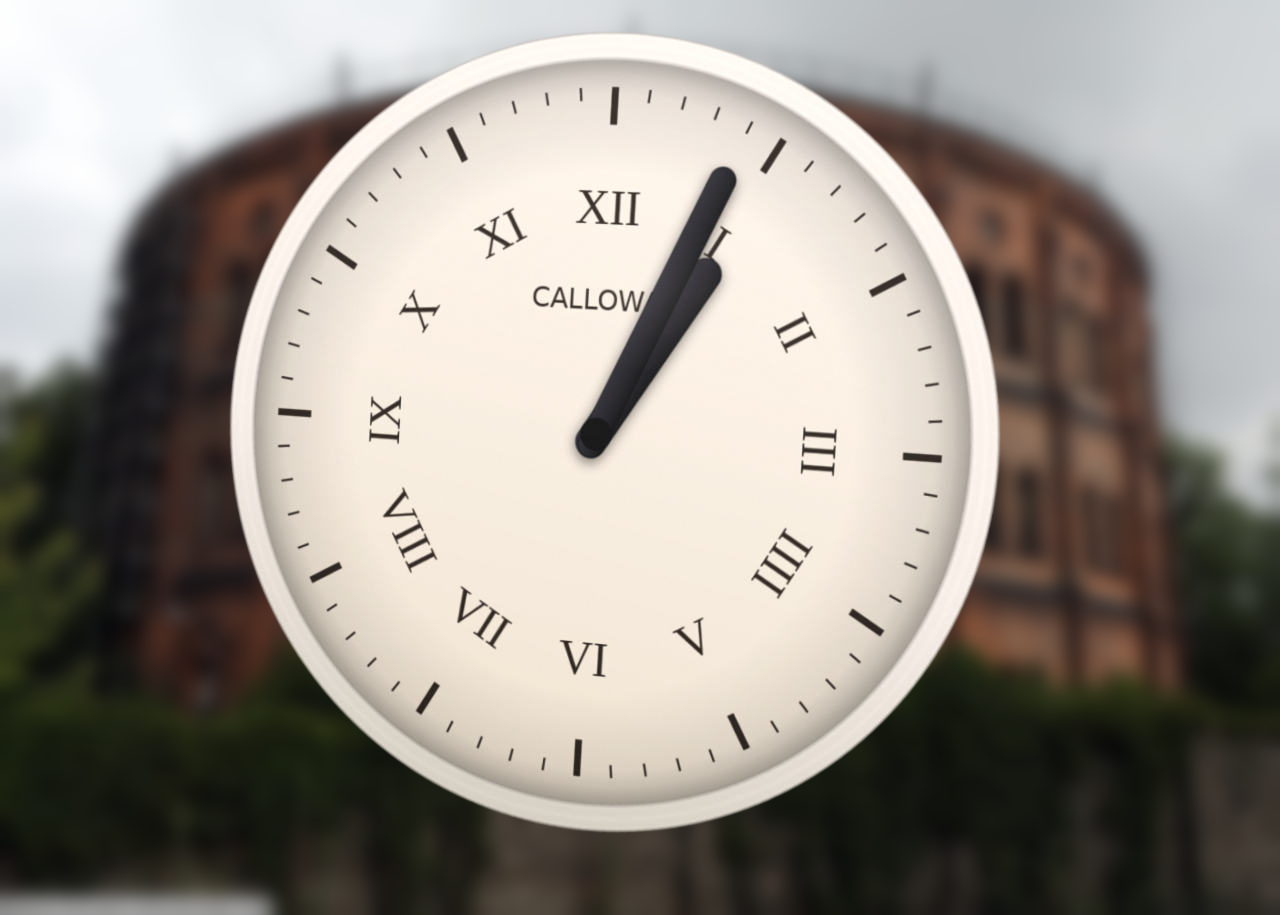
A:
1h04
